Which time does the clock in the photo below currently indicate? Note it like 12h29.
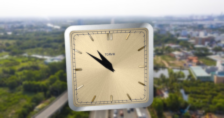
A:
10h51
